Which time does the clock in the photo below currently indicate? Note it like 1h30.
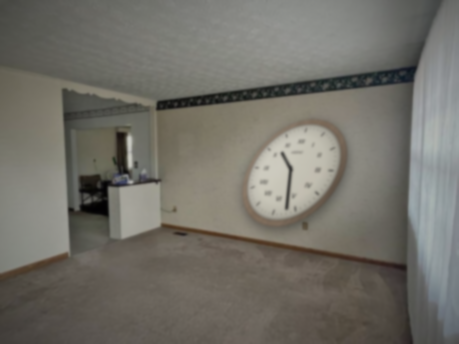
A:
10h27
